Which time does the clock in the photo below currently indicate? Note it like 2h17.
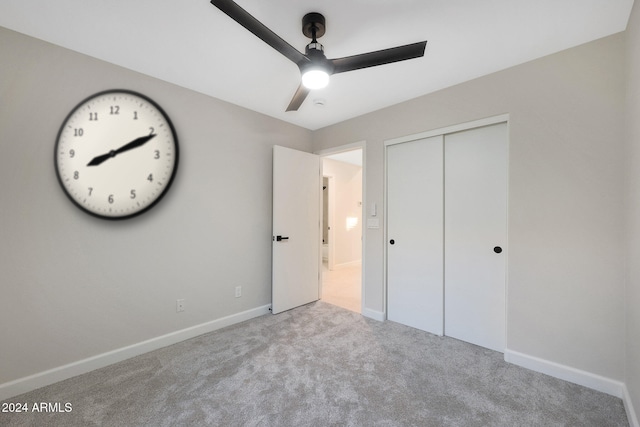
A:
8h11
